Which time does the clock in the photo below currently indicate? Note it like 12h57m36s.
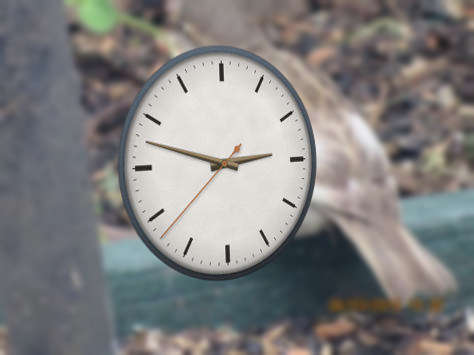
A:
2h47m38s
